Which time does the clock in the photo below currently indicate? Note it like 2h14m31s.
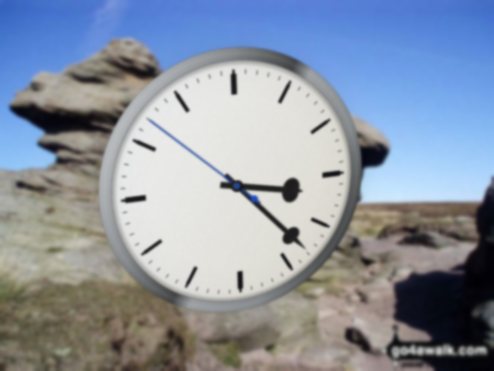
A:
3h22m52s
